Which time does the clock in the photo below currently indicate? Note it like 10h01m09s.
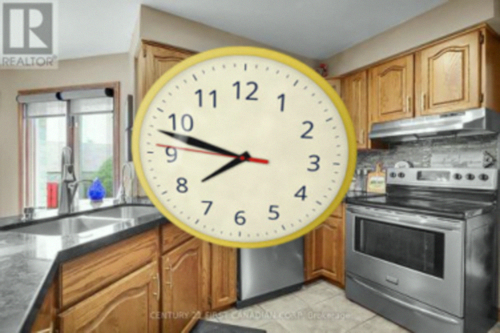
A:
7h47m46s
